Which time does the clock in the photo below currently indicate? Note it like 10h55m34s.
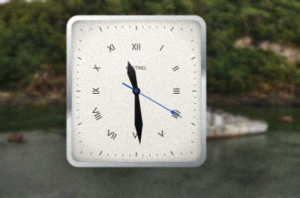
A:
11h29m20s
